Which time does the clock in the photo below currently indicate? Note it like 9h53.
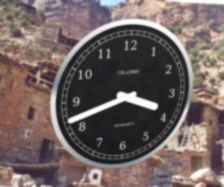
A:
3h42
